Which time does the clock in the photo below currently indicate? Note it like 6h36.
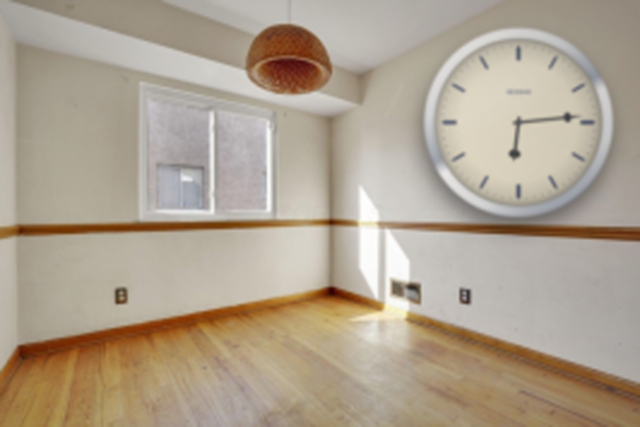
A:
6h14
